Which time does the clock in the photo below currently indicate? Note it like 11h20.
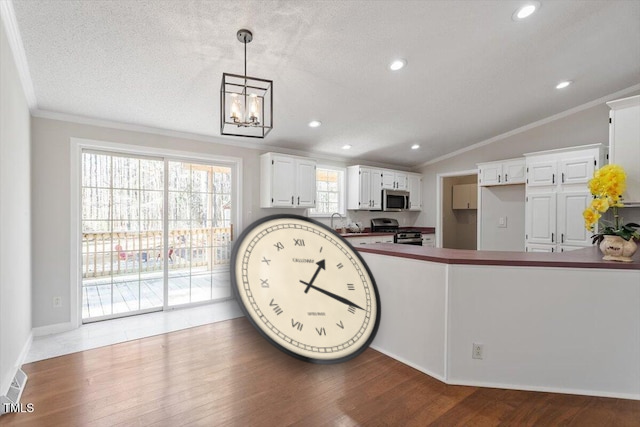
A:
1h19
